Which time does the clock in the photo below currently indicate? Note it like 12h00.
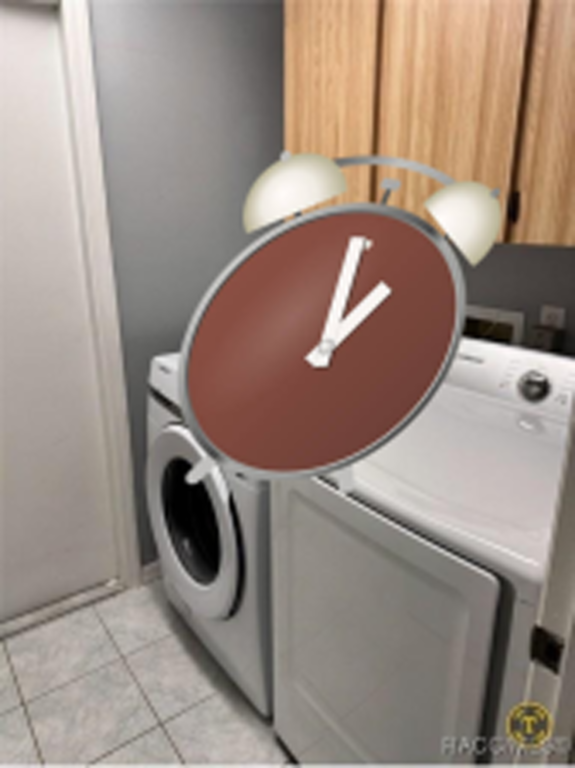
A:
12h59
